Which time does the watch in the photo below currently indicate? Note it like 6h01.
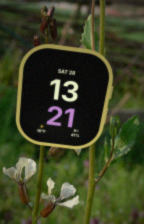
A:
13h21
